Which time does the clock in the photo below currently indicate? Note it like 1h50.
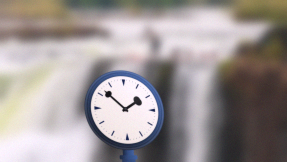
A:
1h52
